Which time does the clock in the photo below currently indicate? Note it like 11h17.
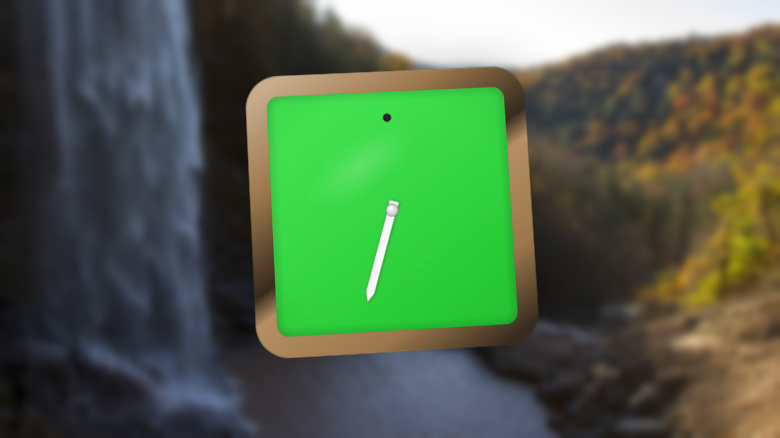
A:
6h33
